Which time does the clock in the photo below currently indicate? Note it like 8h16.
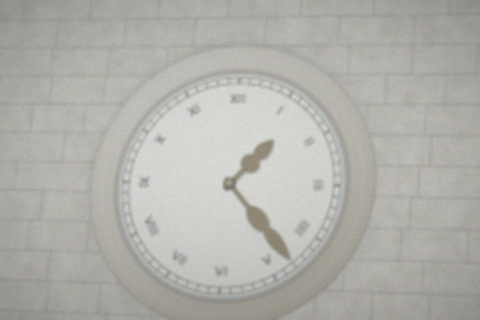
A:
1h23
